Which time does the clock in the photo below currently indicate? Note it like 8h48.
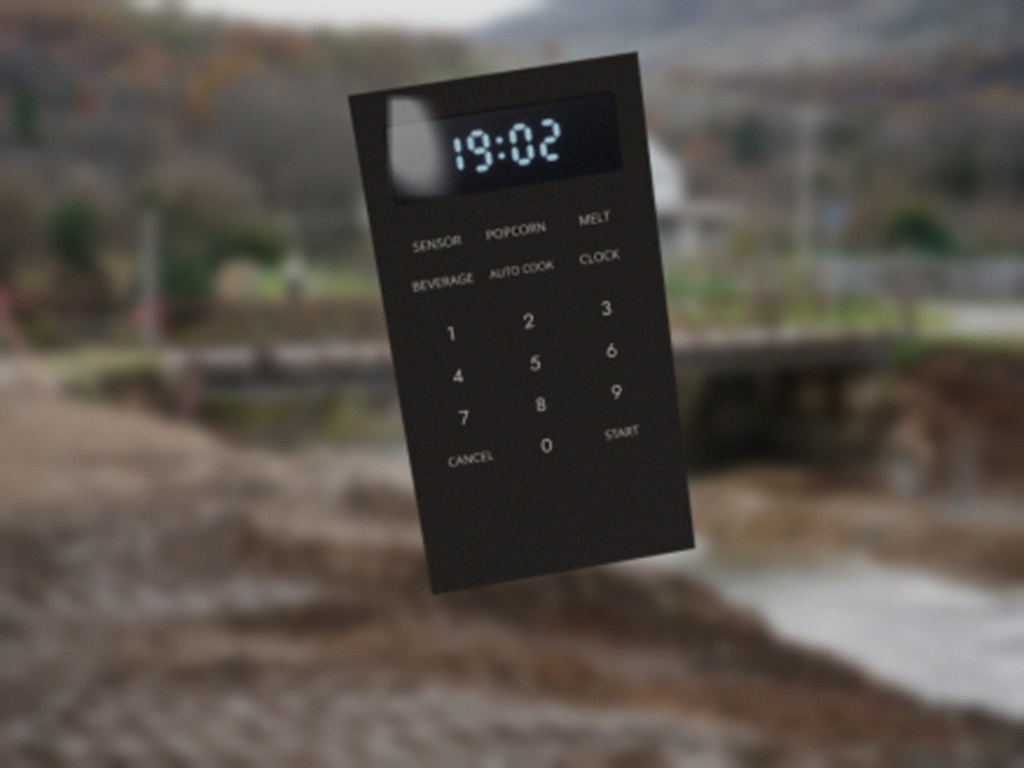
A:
19h02
